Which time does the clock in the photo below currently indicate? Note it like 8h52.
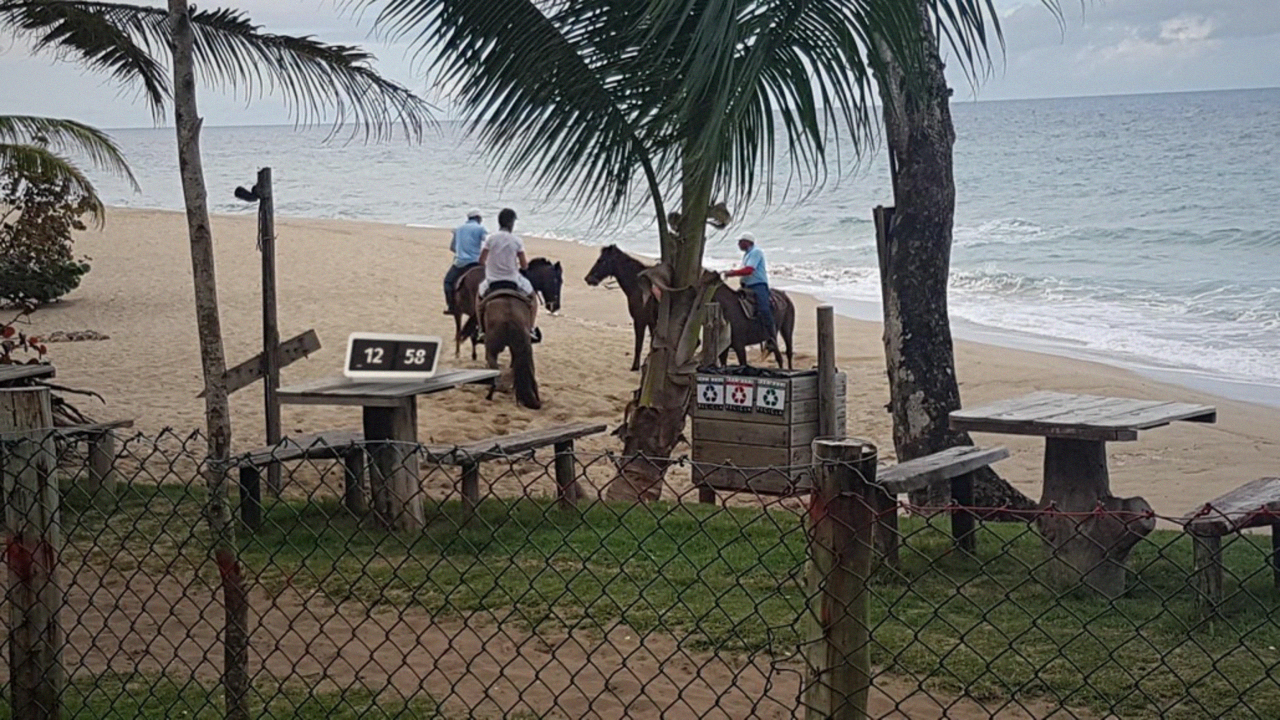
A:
12h58
